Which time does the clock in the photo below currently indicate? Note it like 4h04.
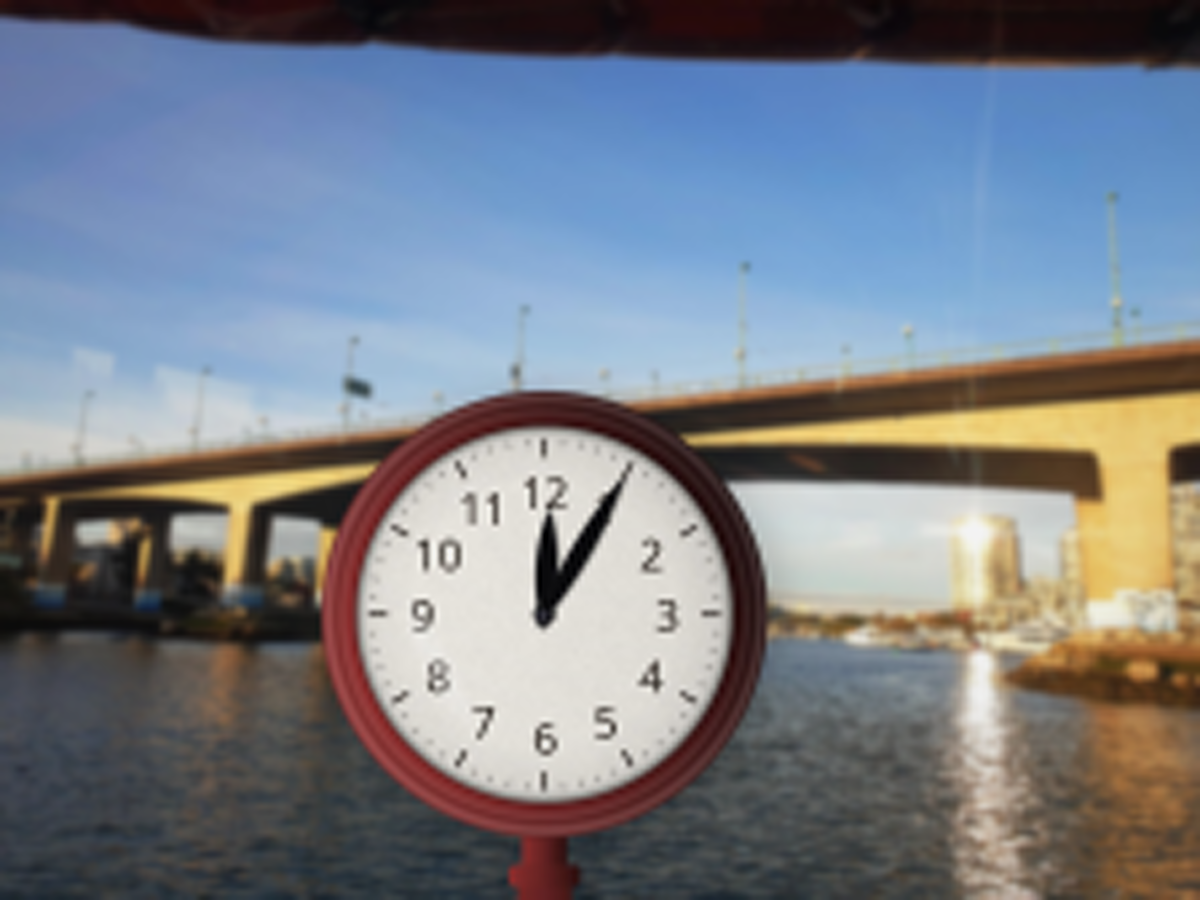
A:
12h05
